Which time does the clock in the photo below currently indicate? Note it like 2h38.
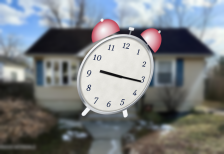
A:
9h16
